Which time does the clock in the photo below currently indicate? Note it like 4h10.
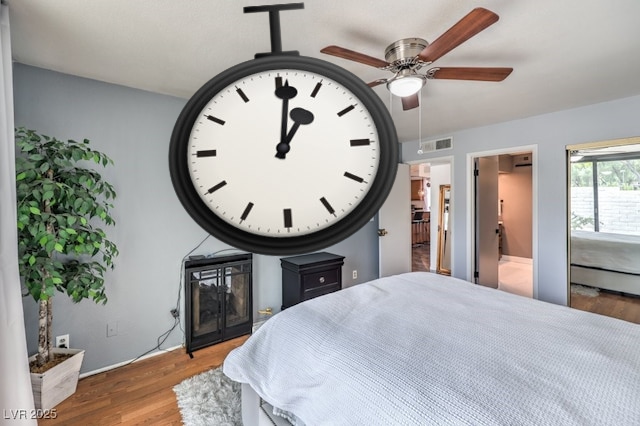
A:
1h01
